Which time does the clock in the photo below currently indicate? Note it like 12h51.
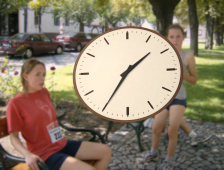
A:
1h35
